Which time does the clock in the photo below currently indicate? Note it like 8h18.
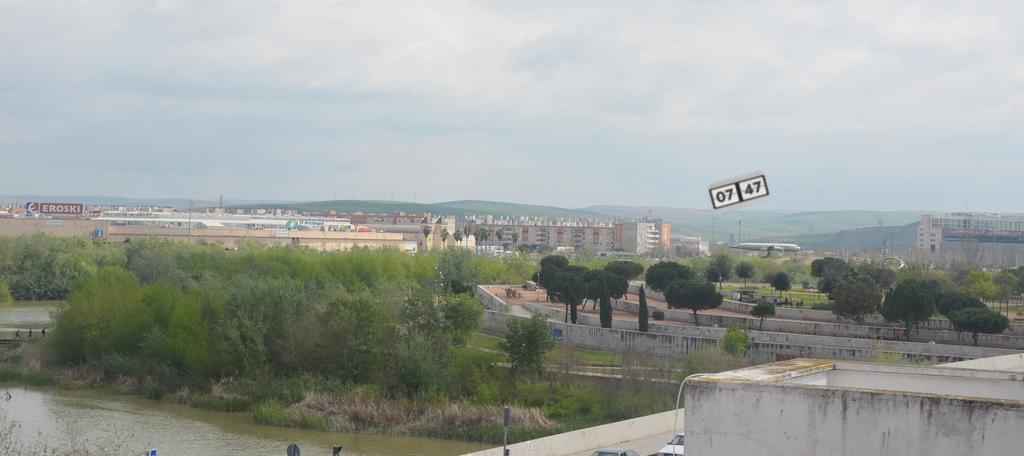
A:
7h47
